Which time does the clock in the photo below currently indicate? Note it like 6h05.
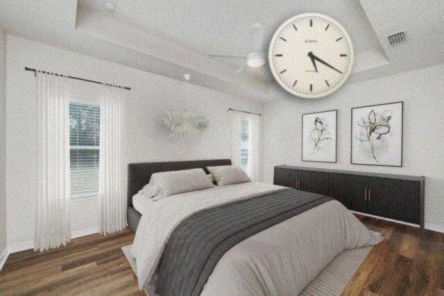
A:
5h20
